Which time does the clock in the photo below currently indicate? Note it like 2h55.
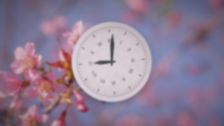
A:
9h01
